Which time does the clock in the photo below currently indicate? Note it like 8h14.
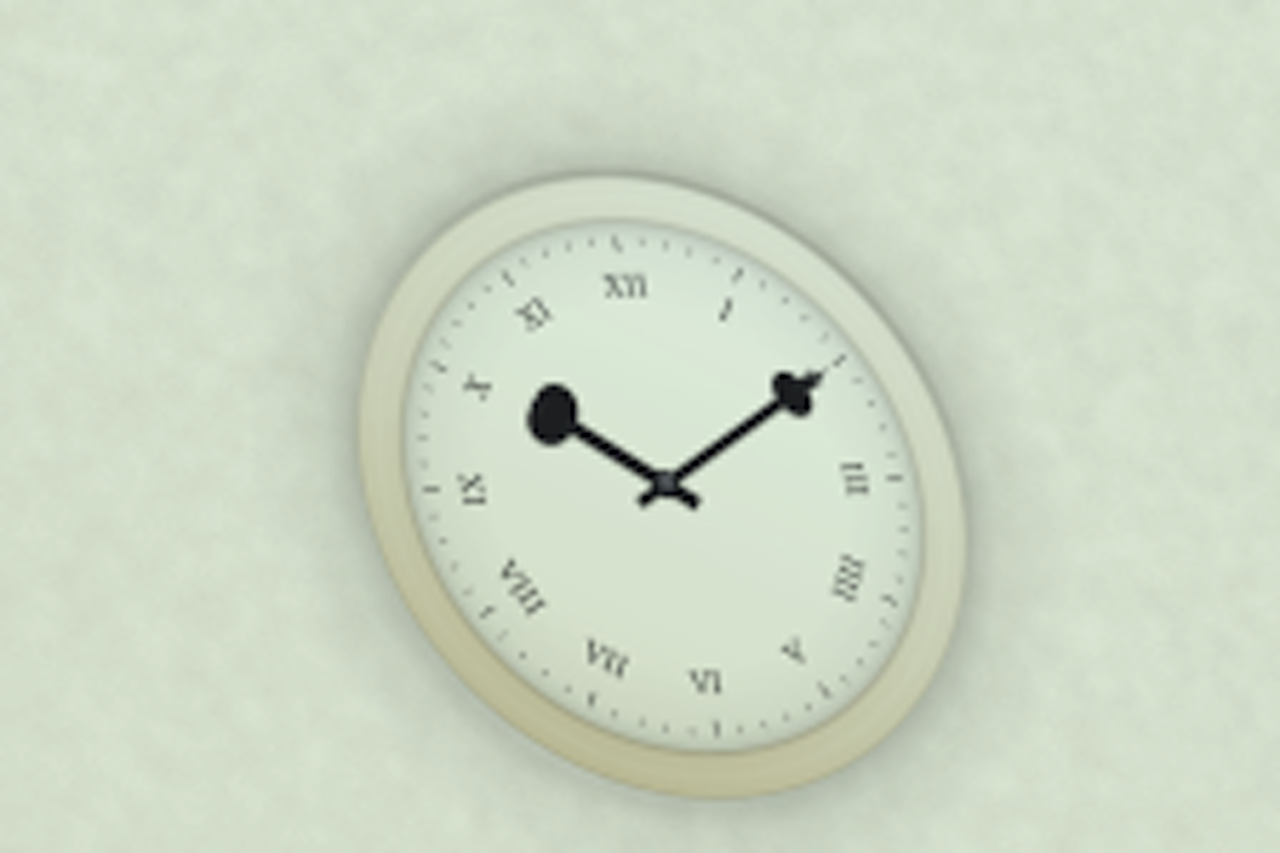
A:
10h10
